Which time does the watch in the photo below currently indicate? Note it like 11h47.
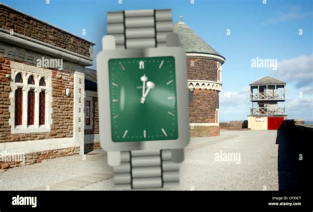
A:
1h01
